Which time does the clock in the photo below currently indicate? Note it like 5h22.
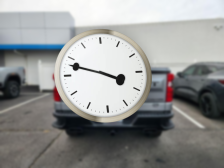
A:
3h48
